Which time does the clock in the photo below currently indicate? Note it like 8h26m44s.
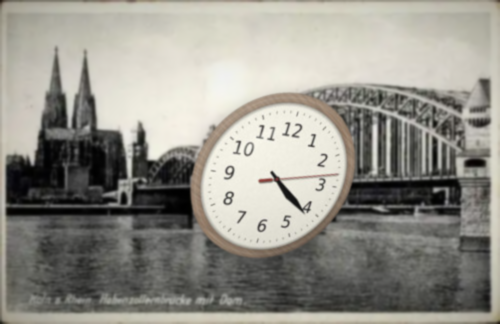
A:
4h21m13s
